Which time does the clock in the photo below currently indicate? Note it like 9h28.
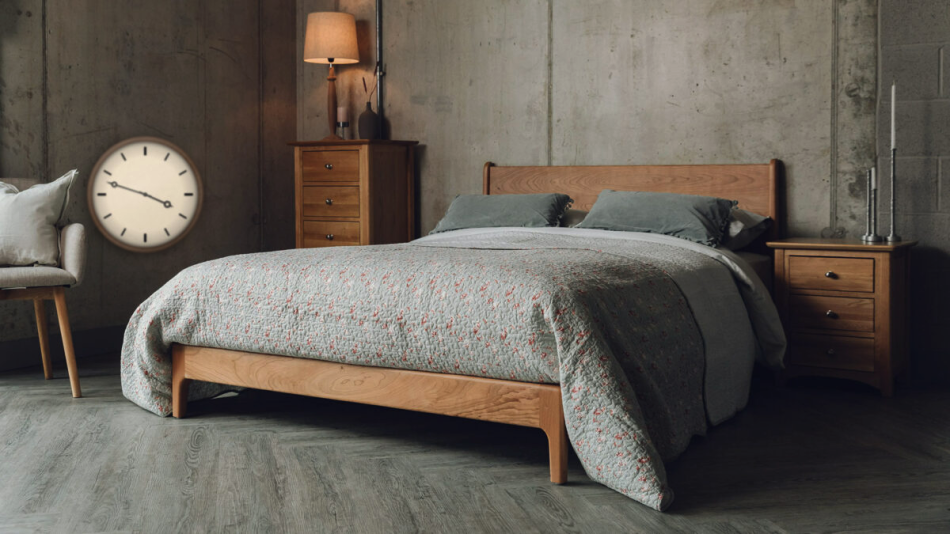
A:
3h48
